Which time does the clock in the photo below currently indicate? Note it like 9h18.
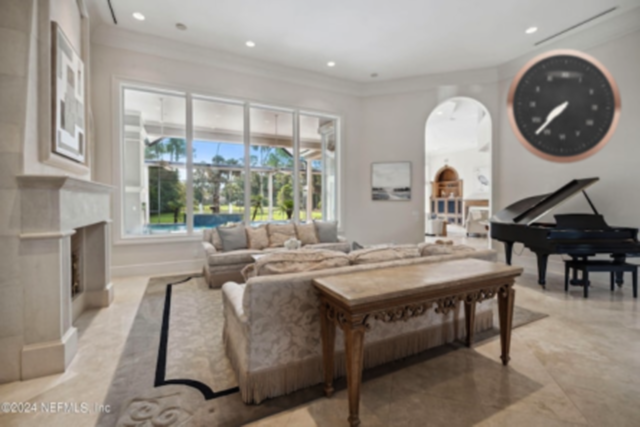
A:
7h37
